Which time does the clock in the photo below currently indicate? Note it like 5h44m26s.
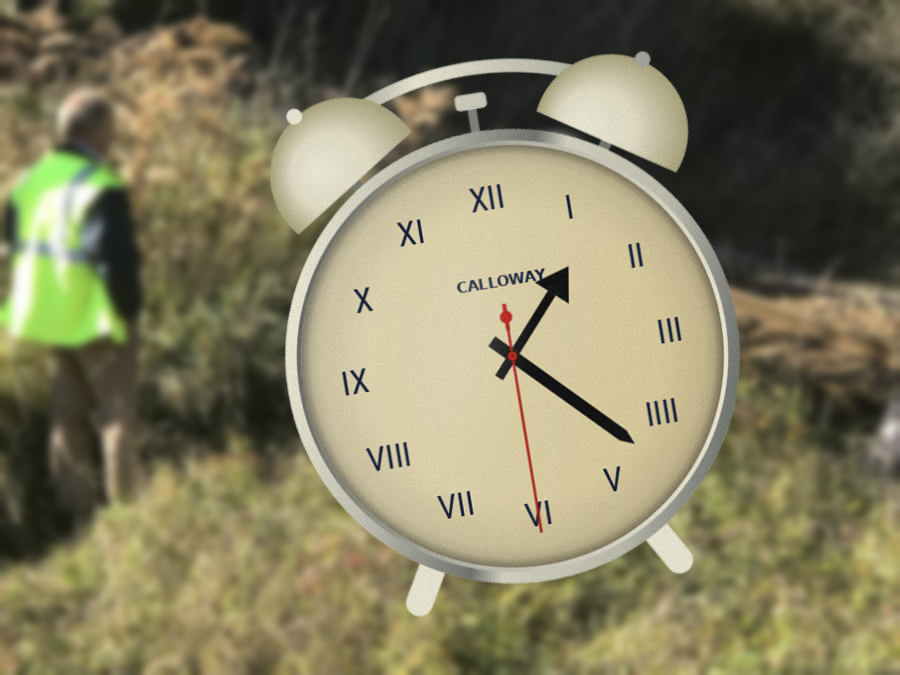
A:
1h22m30s
